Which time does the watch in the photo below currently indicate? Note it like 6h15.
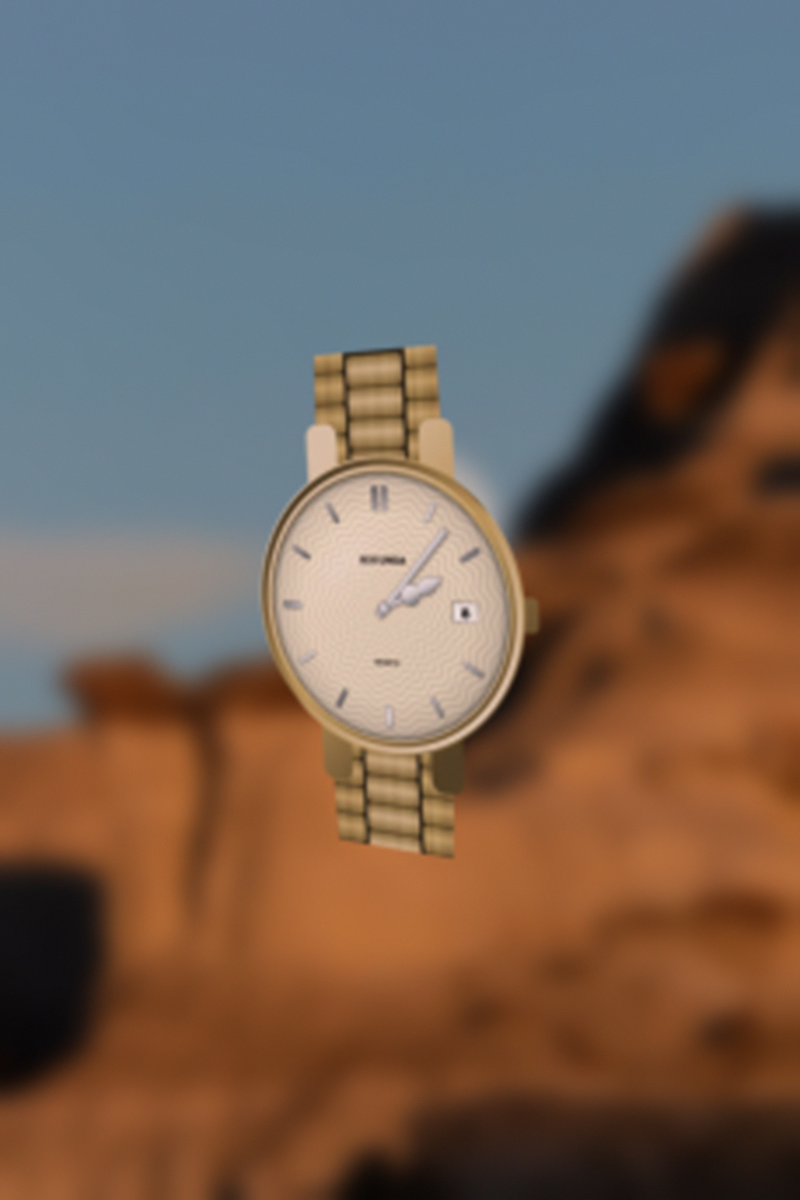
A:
2h07
